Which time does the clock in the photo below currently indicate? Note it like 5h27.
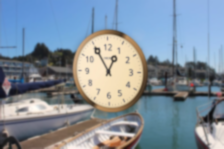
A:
12h55
